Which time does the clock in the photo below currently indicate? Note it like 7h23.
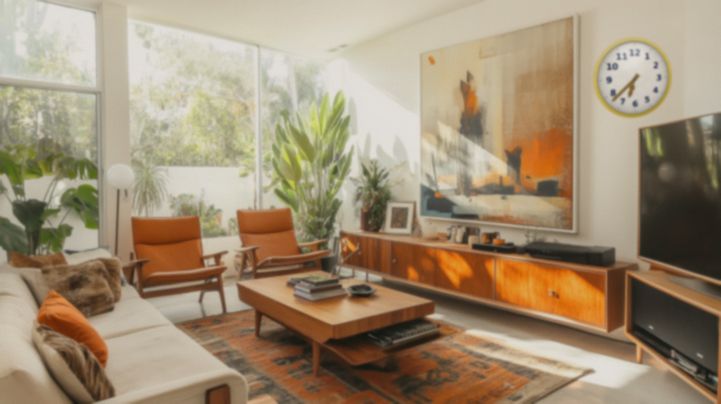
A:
6h38
